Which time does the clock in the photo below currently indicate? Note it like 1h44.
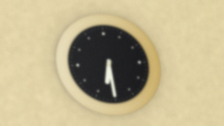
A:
6h30
